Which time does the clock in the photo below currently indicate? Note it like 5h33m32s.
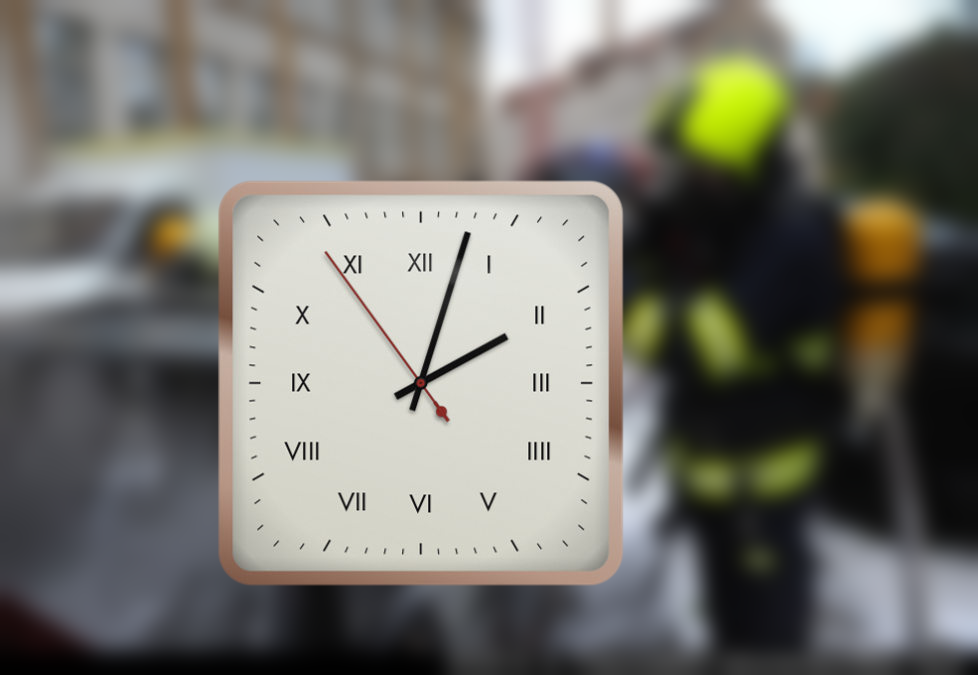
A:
2h02m54s
